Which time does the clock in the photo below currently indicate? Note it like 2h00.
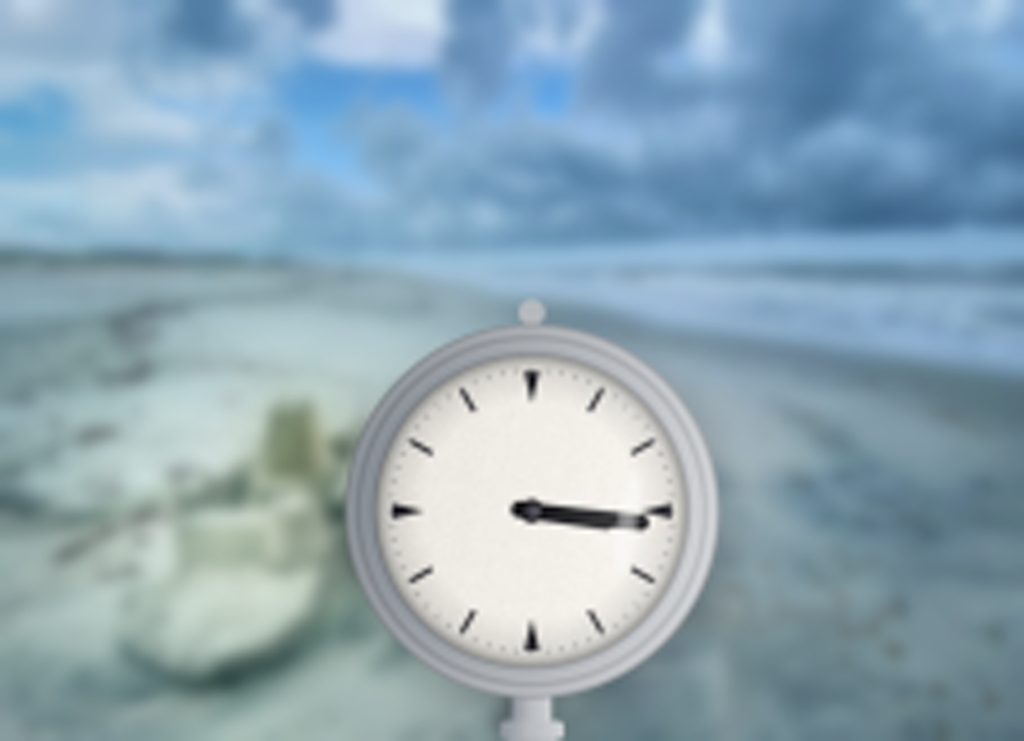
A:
3h16
